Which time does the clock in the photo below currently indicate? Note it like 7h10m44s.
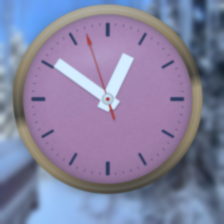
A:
12h50m57s
